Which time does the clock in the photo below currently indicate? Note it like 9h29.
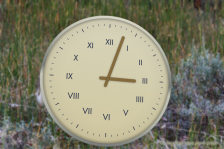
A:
3h03
